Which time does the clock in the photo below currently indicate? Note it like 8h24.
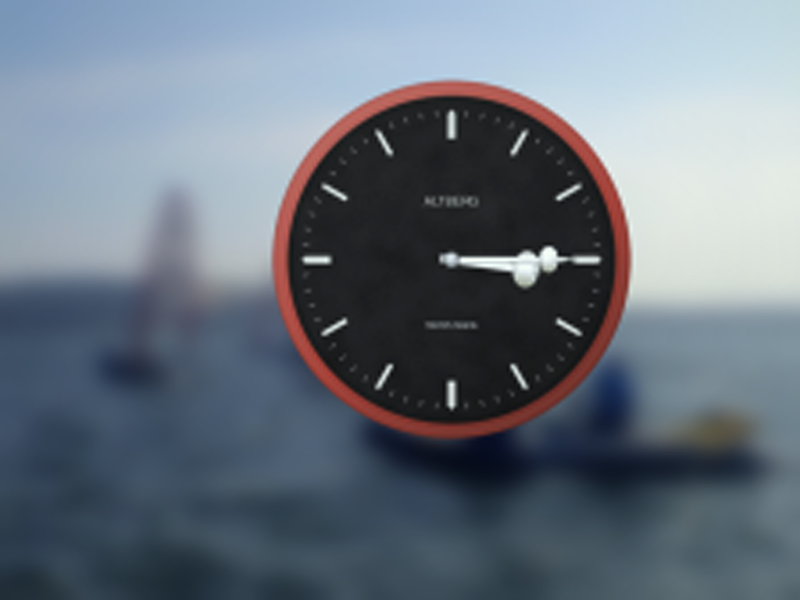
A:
3h15
